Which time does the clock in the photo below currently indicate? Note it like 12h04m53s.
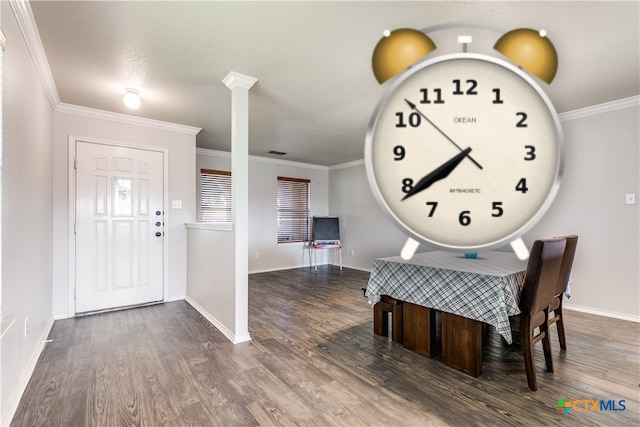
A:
7h38m52s
